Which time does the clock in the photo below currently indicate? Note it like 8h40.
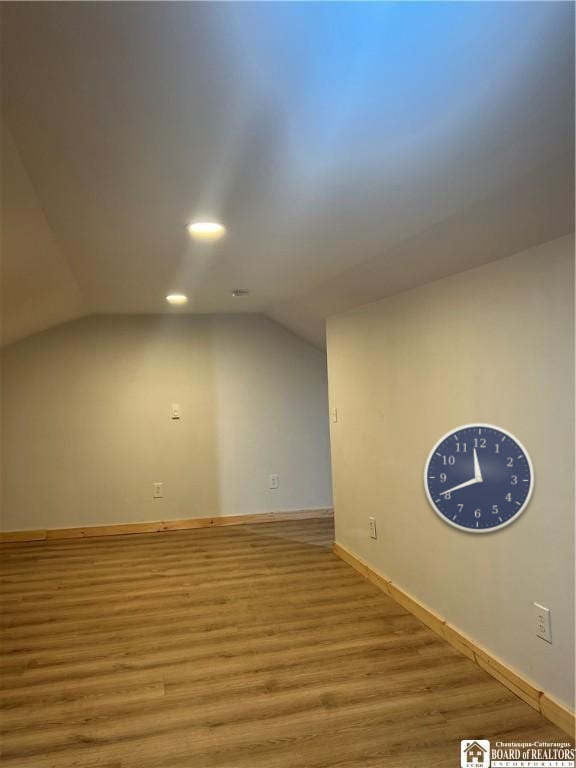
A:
11h41
